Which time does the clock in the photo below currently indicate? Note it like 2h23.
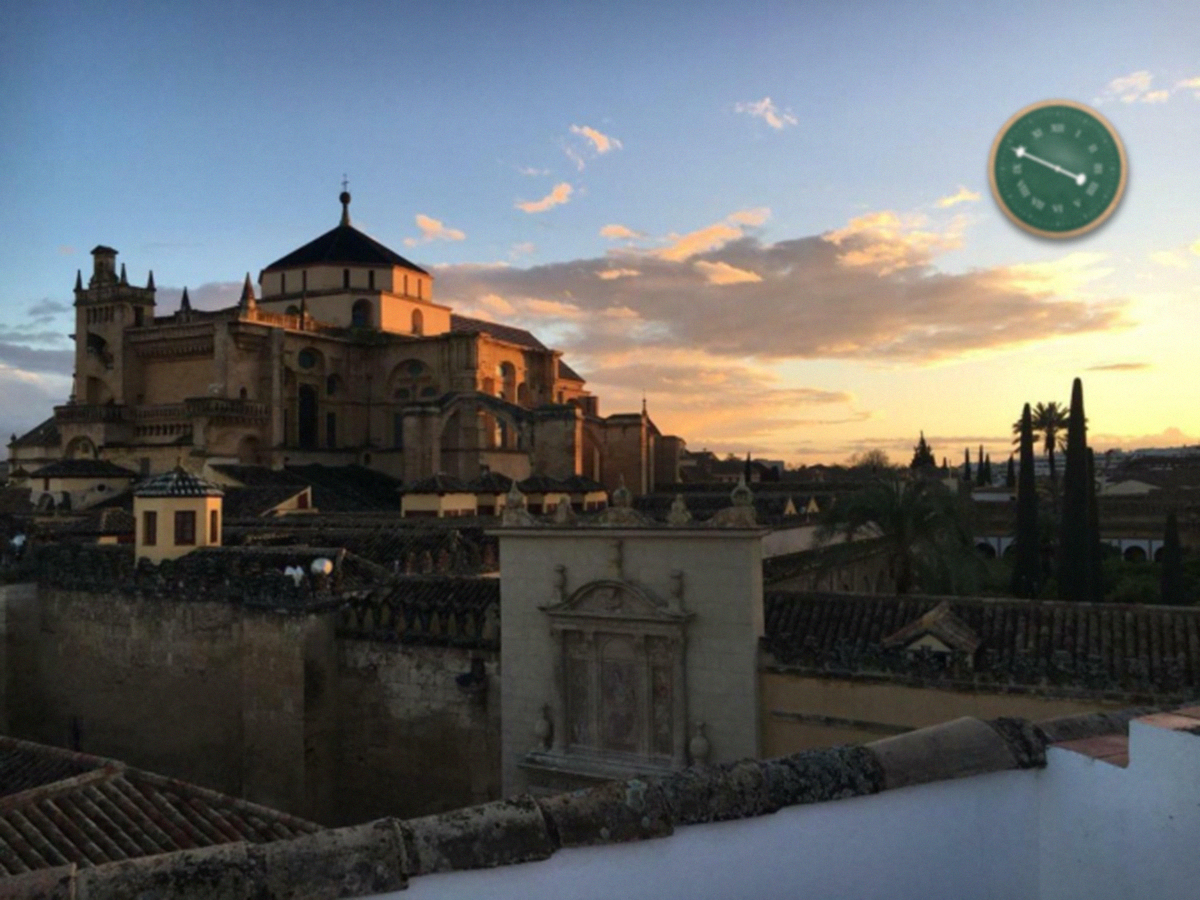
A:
3h49
